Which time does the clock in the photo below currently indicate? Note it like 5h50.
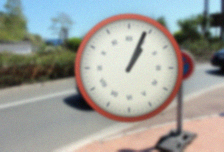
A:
1h04
